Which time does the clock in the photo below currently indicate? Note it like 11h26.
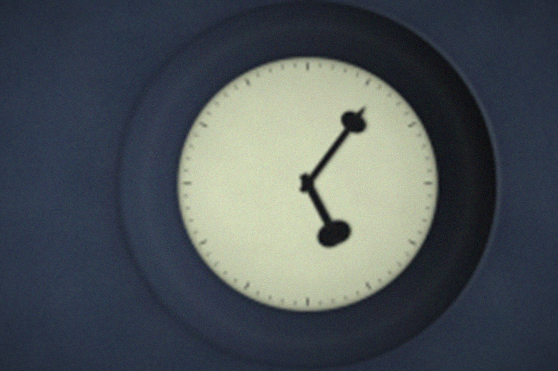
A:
5h06
